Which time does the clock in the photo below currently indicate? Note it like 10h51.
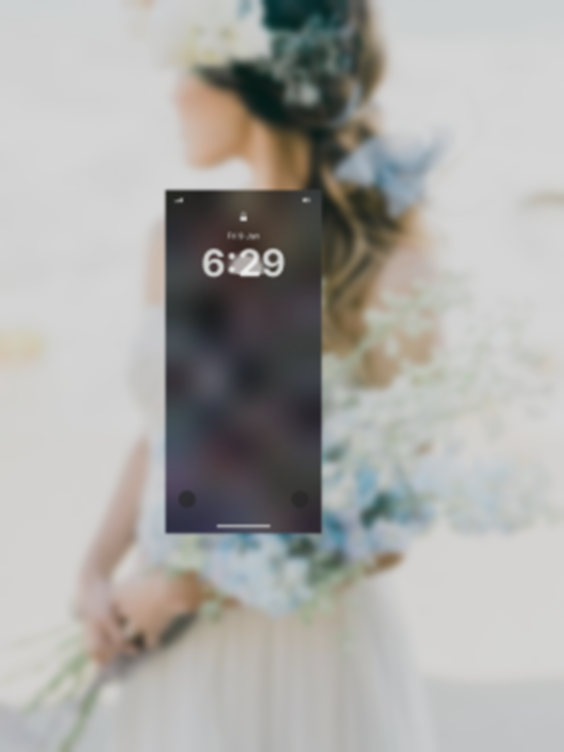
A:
6h29
